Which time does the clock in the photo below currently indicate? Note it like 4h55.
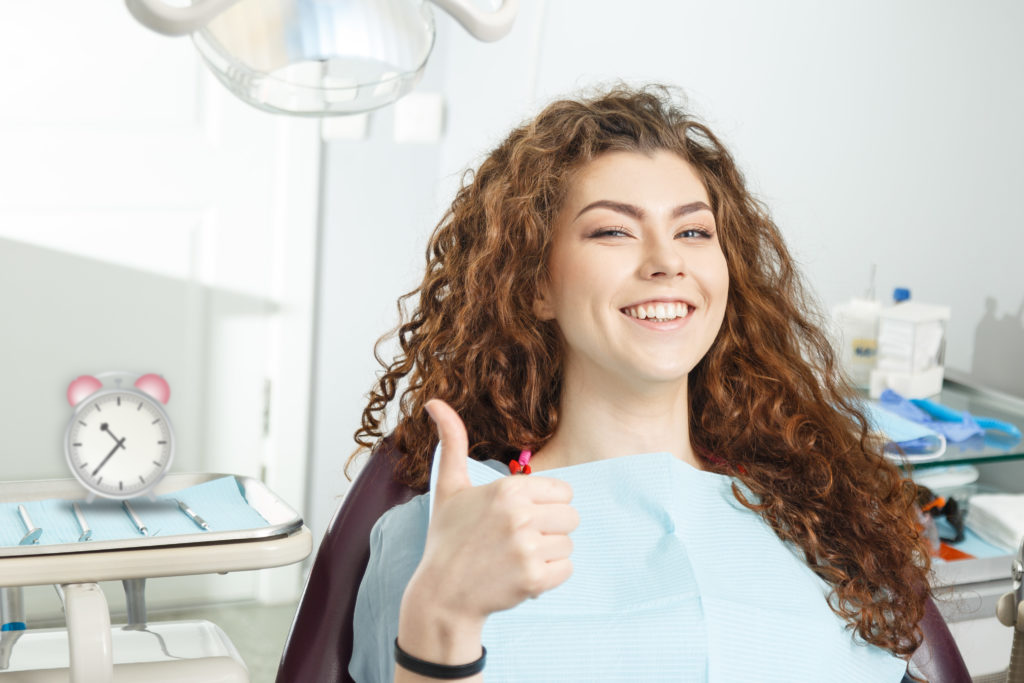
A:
10h37
